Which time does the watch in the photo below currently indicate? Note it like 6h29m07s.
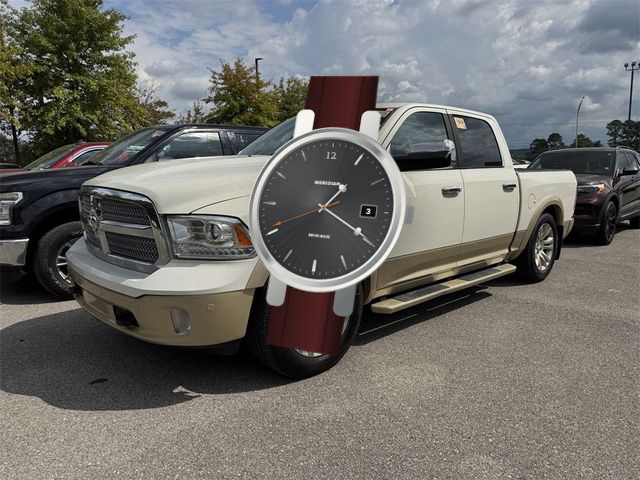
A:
1h19m41s
